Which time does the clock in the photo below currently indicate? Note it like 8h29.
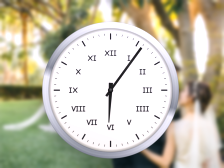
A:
6h06
